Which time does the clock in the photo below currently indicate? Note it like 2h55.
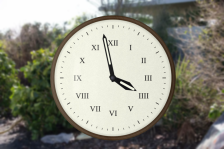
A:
3h58
